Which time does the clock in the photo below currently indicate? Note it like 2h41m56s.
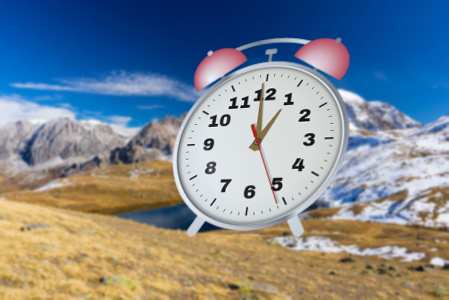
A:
12h59m26s
